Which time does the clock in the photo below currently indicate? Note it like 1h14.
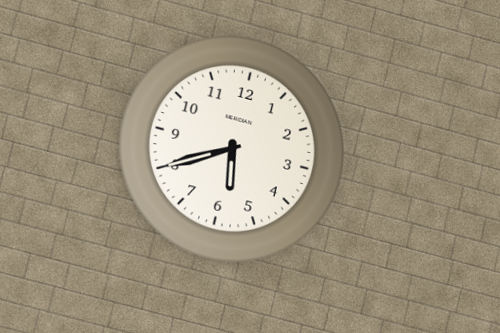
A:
5h40
